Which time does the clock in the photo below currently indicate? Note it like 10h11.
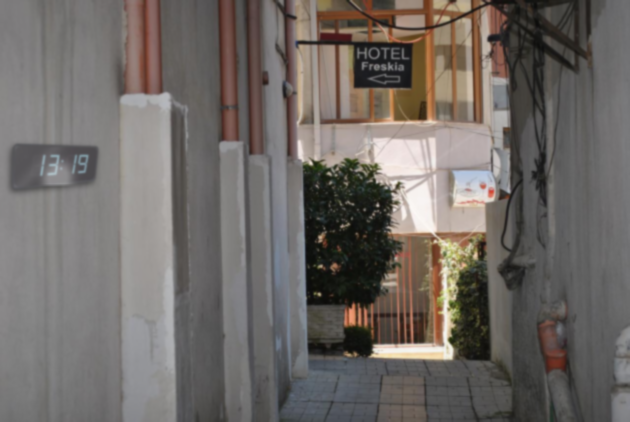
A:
13h19
